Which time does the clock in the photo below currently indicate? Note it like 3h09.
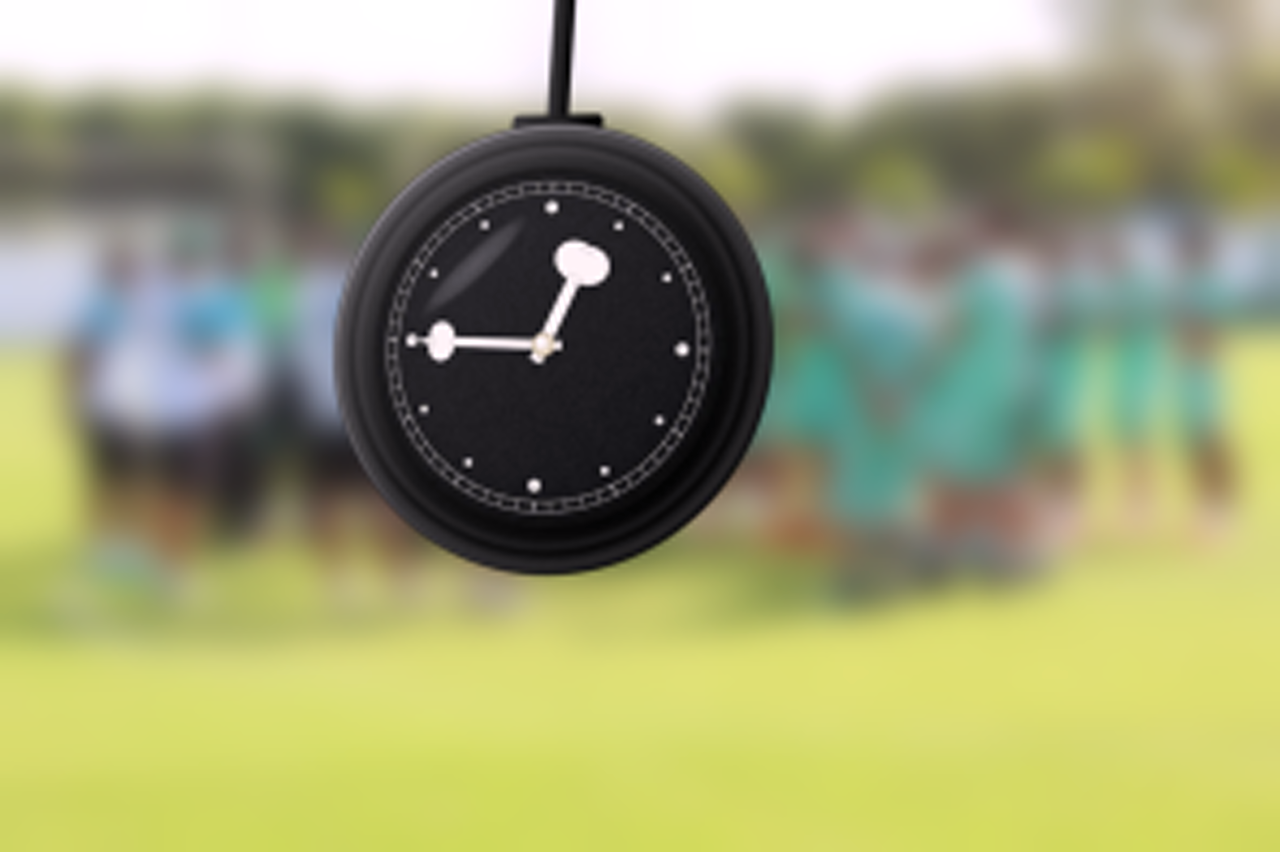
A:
12h45
